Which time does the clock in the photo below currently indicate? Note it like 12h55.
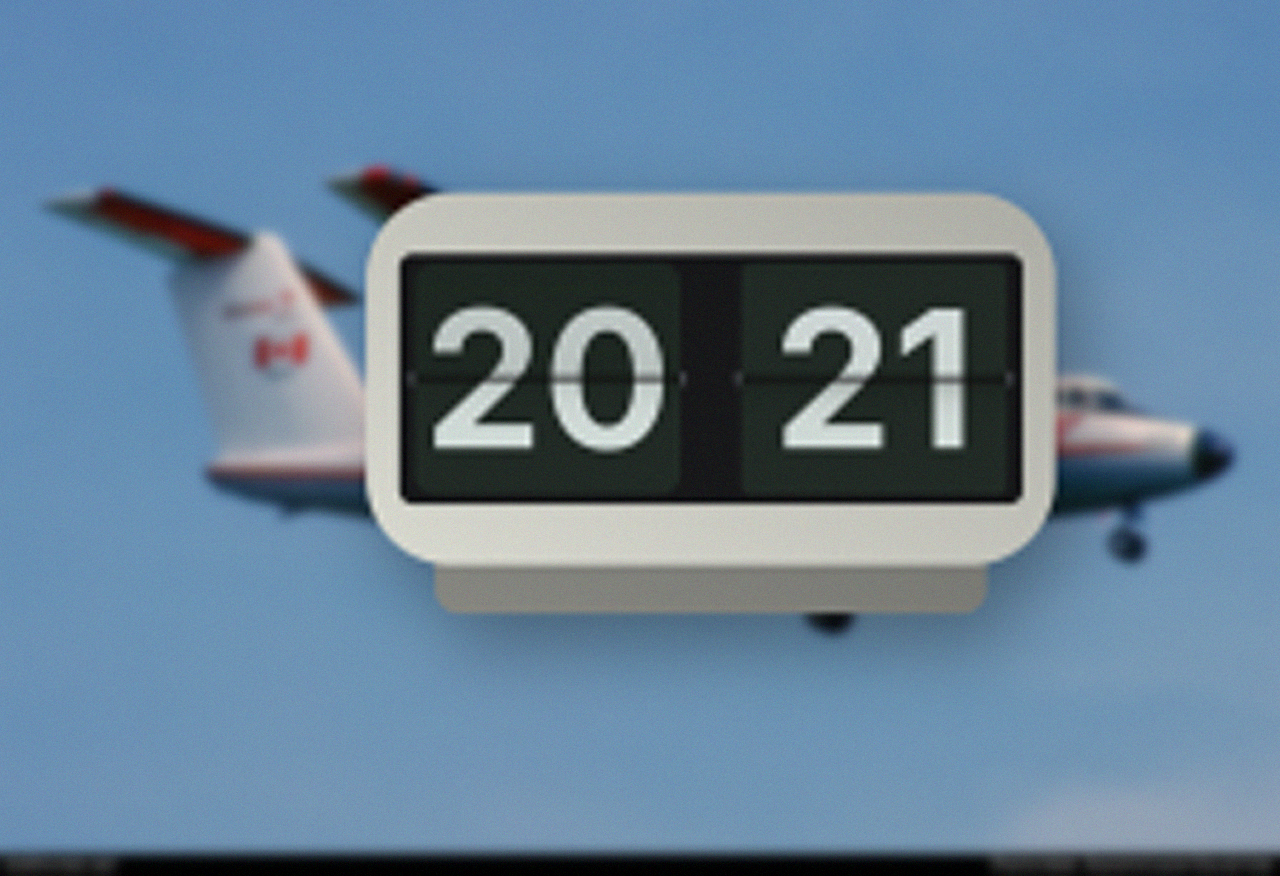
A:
20h21
